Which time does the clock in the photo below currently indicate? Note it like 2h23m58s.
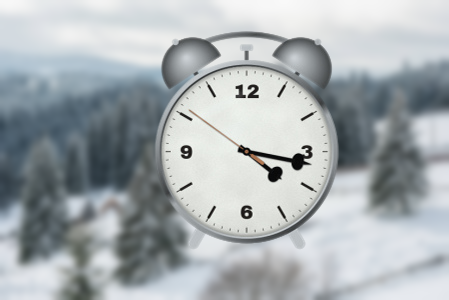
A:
4h16m51s
